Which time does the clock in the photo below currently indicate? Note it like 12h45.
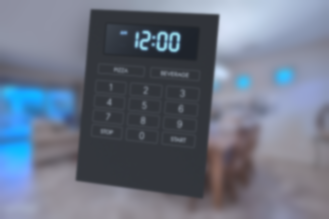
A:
12h00
